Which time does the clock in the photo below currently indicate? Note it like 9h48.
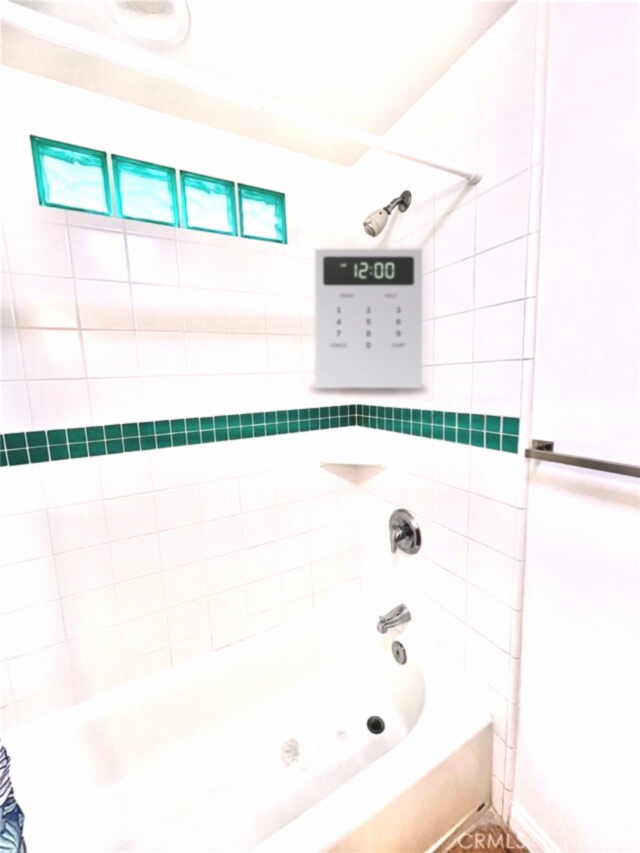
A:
12h00
